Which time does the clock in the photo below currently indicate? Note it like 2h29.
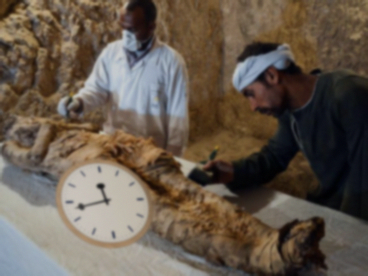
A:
11h43
